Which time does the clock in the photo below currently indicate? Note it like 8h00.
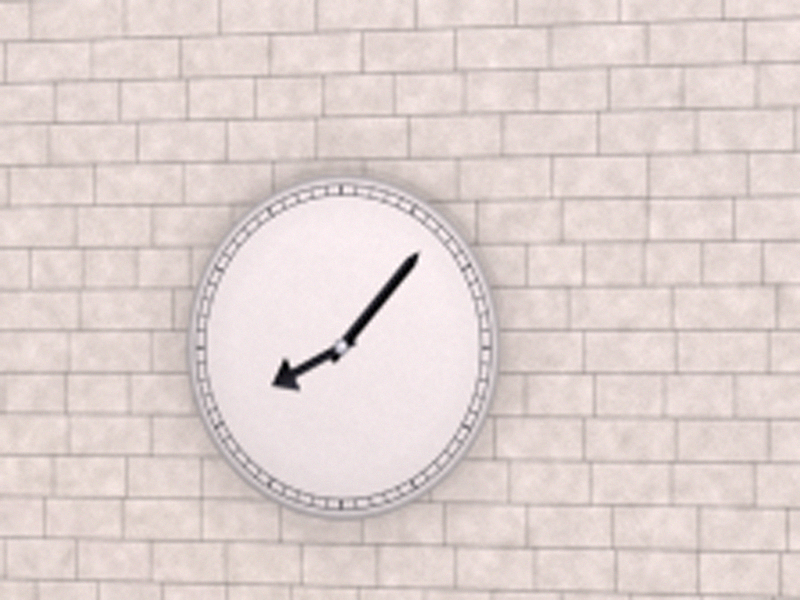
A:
8h07
